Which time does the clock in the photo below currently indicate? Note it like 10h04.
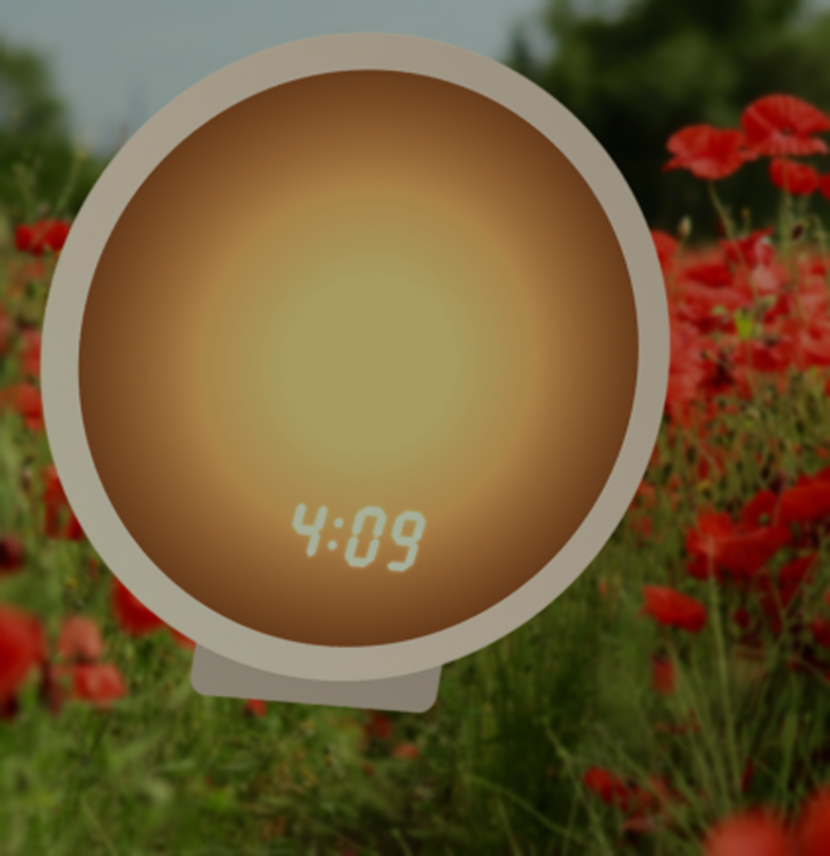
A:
4h09
